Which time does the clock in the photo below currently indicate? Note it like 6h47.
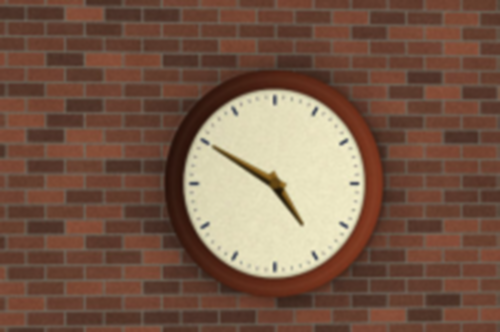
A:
4h50
